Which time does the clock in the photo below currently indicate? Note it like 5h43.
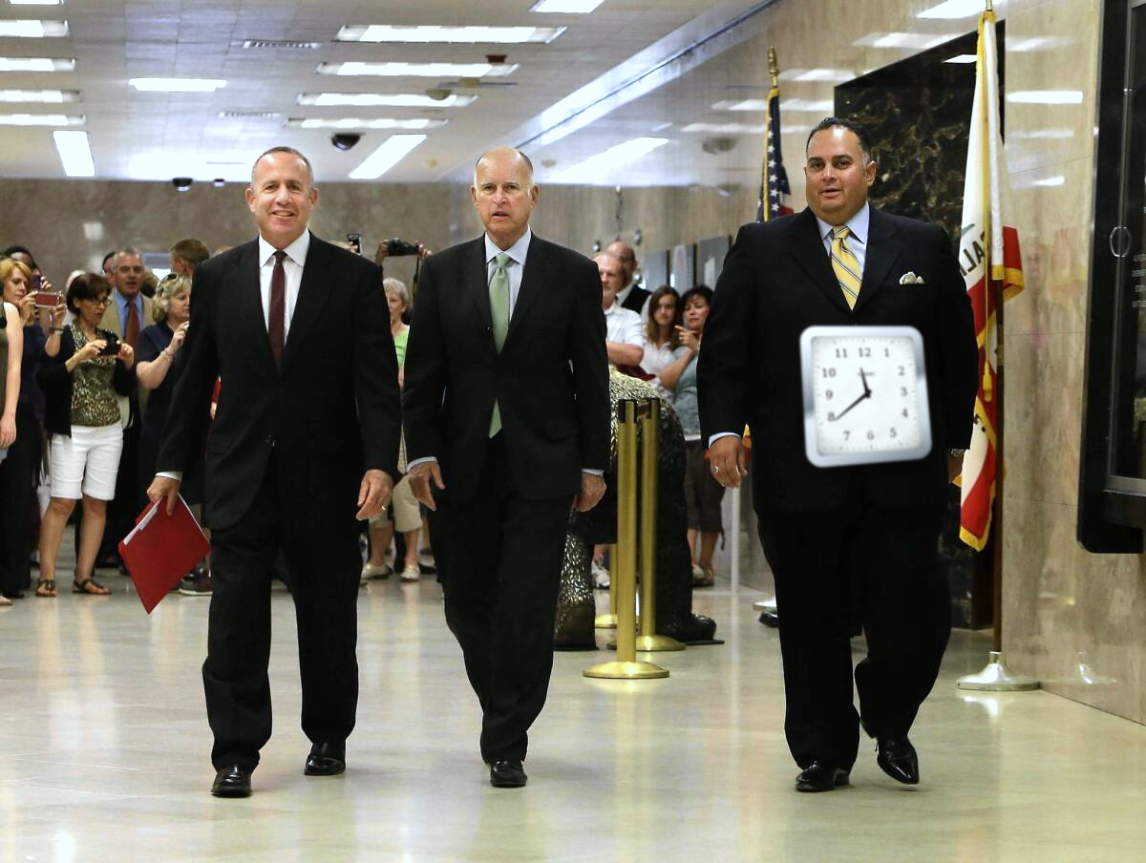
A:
11h39
